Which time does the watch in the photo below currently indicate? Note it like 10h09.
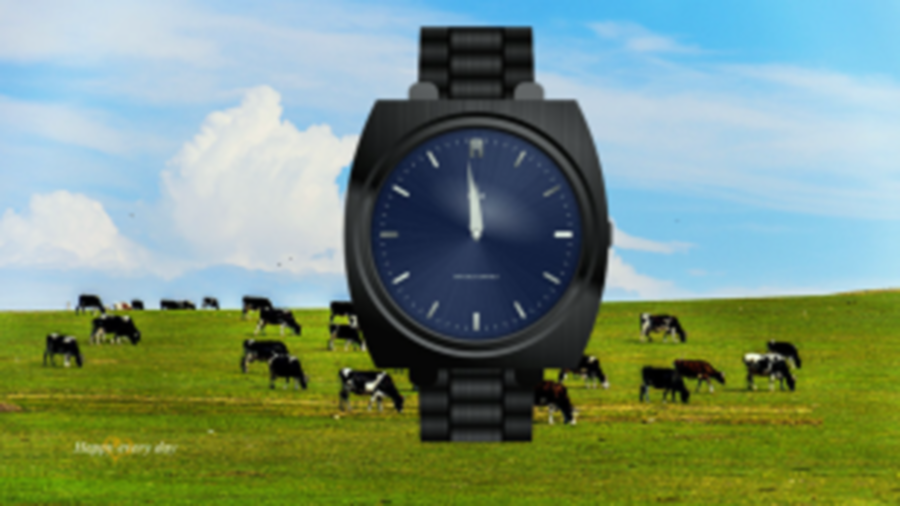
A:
11h59
